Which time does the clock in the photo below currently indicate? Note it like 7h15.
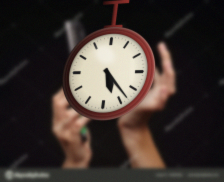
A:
5h23
